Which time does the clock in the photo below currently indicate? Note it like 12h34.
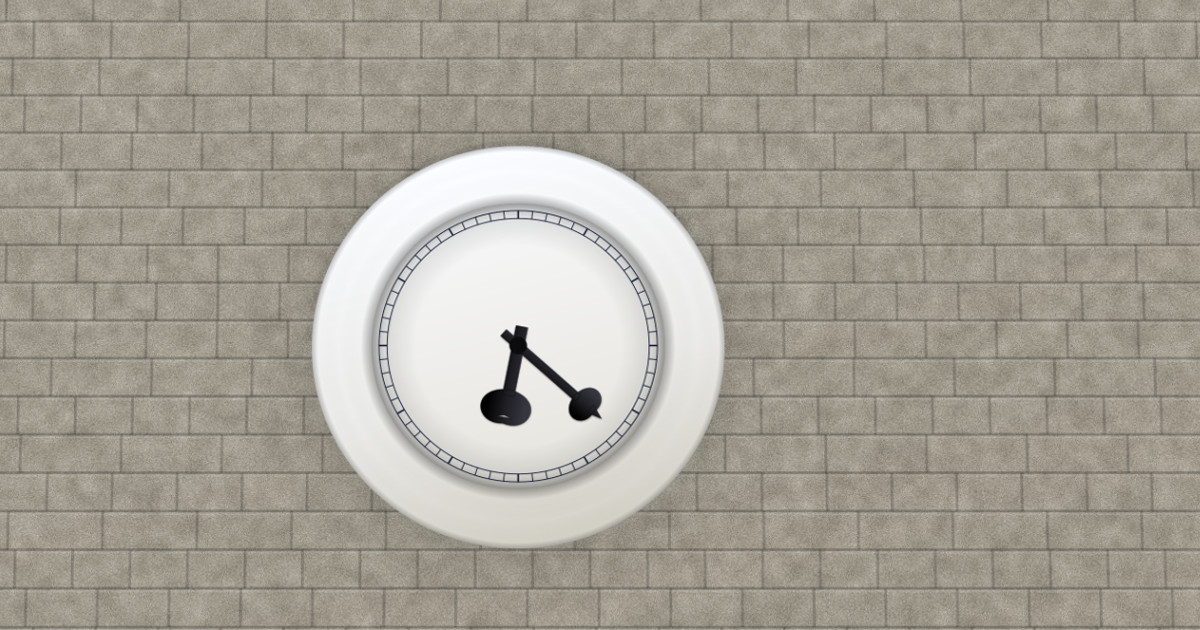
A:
6h22
